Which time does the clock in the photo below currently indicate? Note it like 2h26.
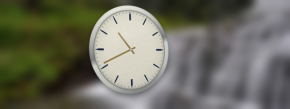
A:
10h41
